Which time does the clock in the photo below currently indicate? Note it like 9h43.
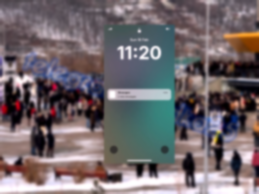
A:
11h20
